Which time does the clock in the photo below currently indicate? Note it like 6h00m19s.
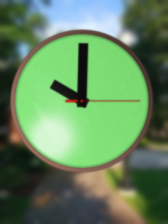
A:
10h00m15s
